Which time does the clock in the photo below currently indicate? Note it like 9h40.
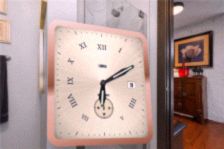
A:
6h10
